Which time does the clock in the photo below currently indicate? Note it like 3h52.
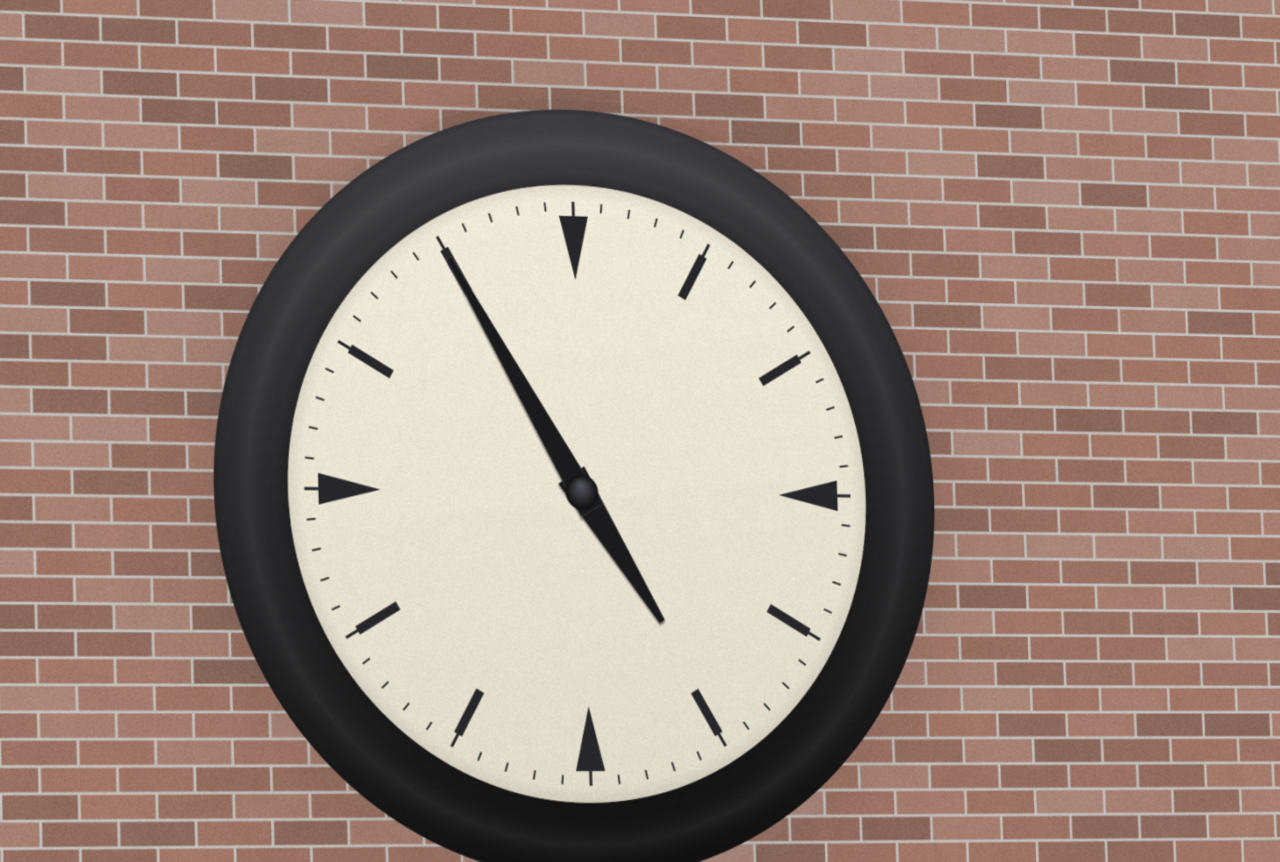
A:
4h55
